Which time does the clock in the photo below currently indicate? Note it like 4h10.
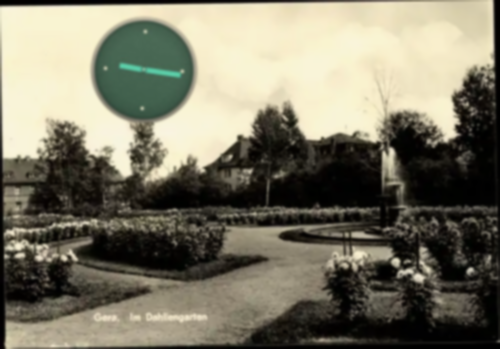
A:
9h16
